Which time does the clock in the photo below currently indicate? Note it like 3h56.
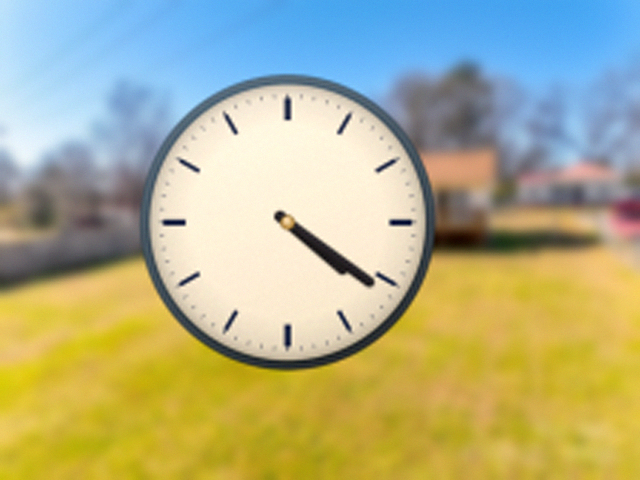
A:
4h21
